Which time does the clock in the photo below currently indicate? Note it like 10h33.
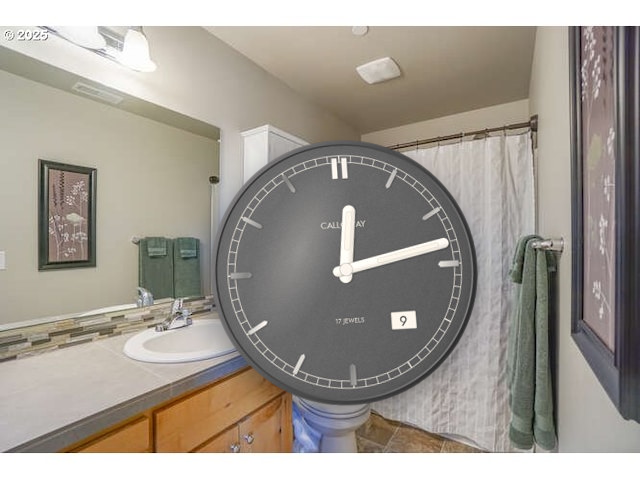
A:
12h13
